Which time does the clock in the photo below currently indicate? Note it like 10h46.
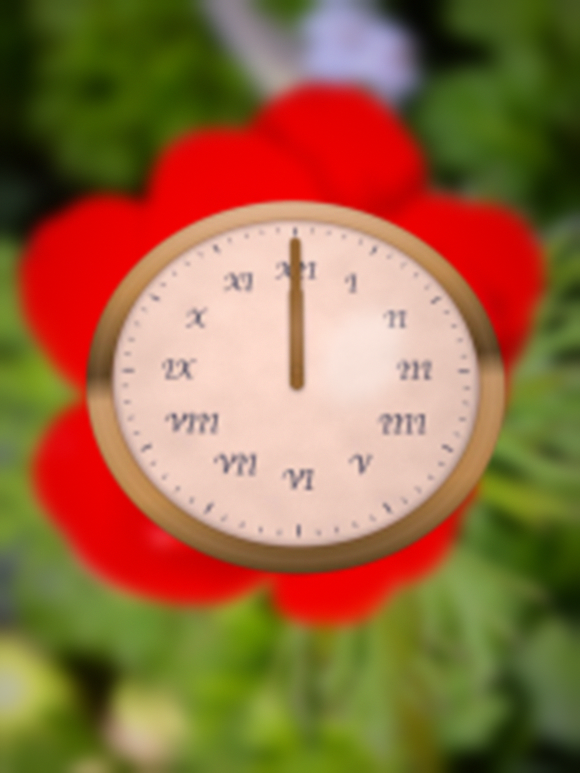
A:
12h00
